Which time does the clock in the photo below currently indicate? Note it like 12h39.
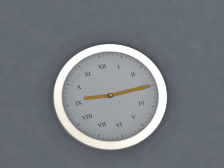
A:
9h15
